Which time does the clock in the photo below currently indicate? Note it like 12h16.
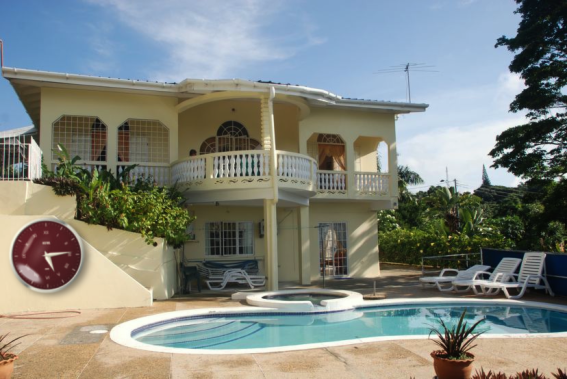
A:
5h14
